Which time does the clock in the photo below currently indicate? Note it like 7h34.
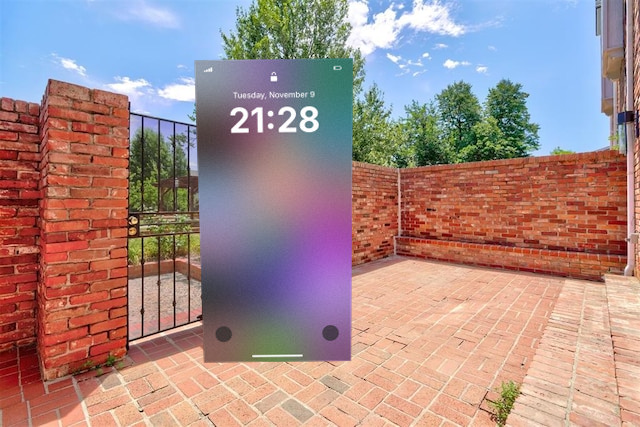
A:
21h28
